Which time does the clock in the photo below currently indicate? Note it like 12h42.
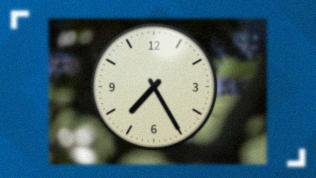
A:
7h25
